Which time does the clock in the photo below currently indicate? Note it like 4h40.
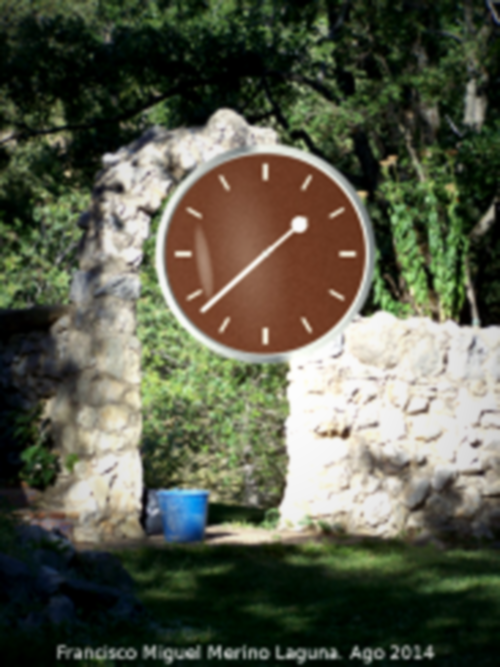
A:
1h38
